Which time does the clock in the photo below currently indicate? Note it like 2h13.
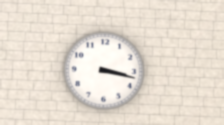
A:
3h17
